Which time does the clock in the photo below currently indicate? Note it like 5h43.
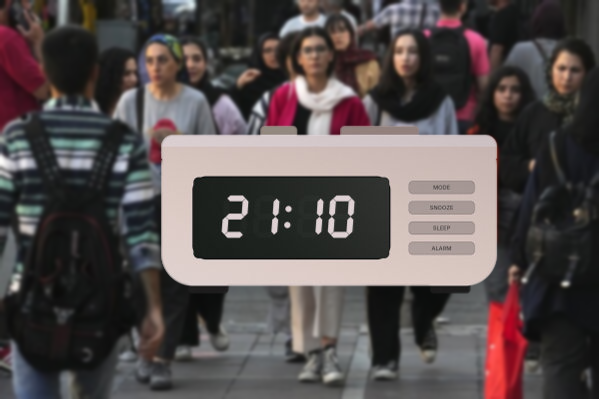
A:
21h10
